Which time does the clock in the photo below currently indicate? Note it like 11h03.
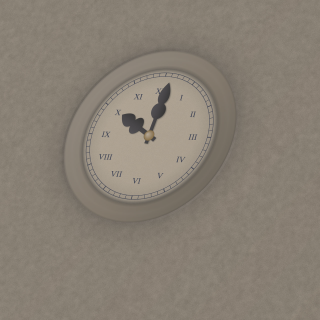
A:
10h01
